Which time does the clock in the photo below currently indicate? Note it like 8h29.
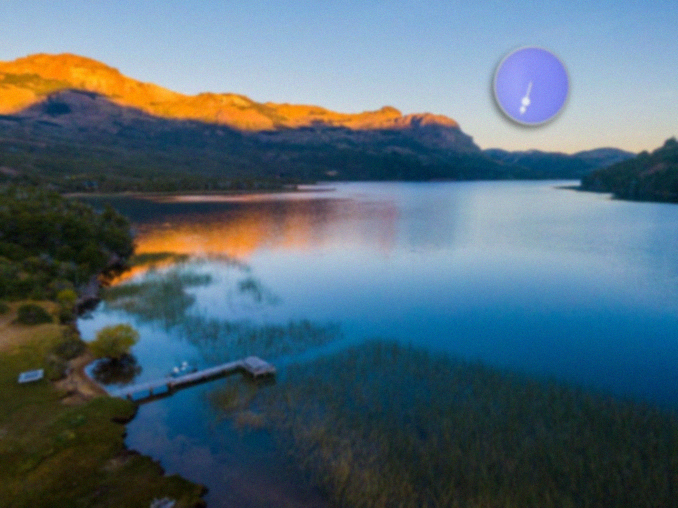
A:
6h33
